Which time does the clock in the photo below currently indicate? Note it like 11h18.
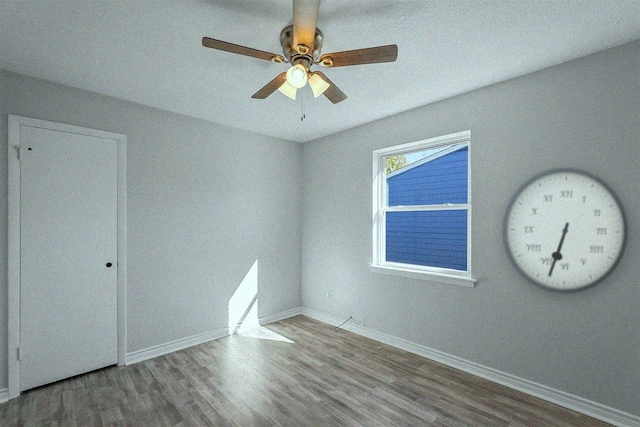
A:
6h33
